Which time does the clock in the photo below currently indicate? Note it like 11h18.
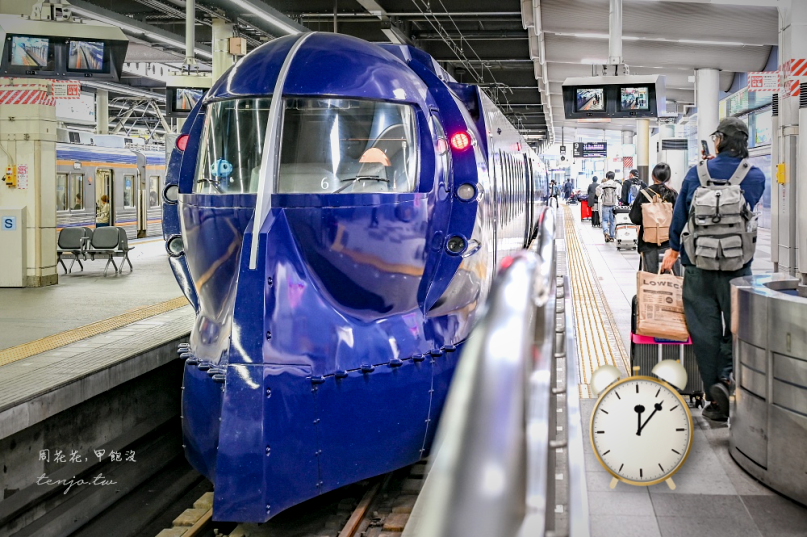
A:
12h07
